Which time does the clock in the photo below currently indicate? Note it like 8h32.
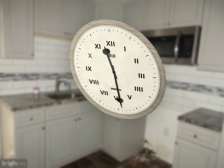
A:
11h29
